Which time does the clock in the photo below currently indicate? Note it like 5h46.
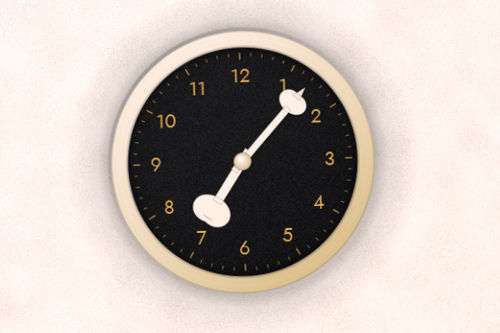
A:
7h07
